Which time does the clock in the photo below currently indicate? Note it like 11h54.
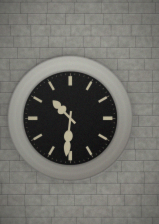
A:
10h31
